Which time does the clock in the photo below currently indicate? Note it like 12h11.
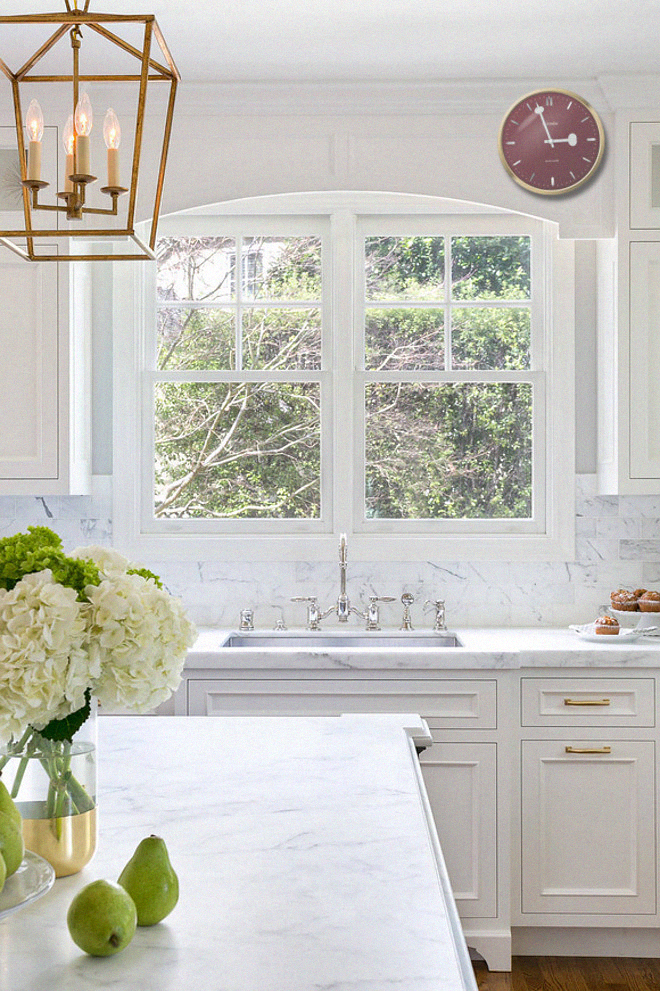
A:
2h57
